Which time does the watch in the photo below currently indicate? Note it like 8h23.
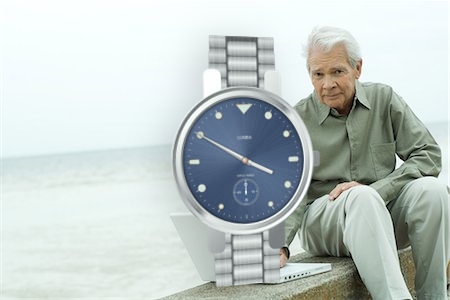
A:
3h50
